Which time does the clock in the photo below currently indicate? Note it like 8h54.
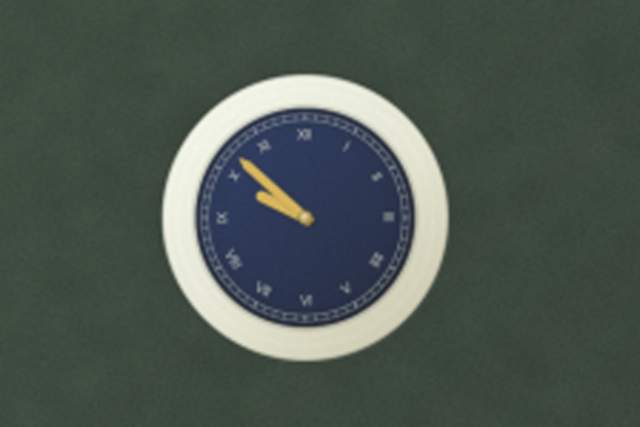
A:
9h52
